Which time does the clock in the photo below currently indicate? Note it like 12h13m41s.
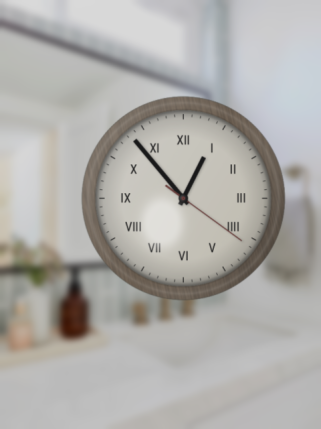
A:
12h53m21s
